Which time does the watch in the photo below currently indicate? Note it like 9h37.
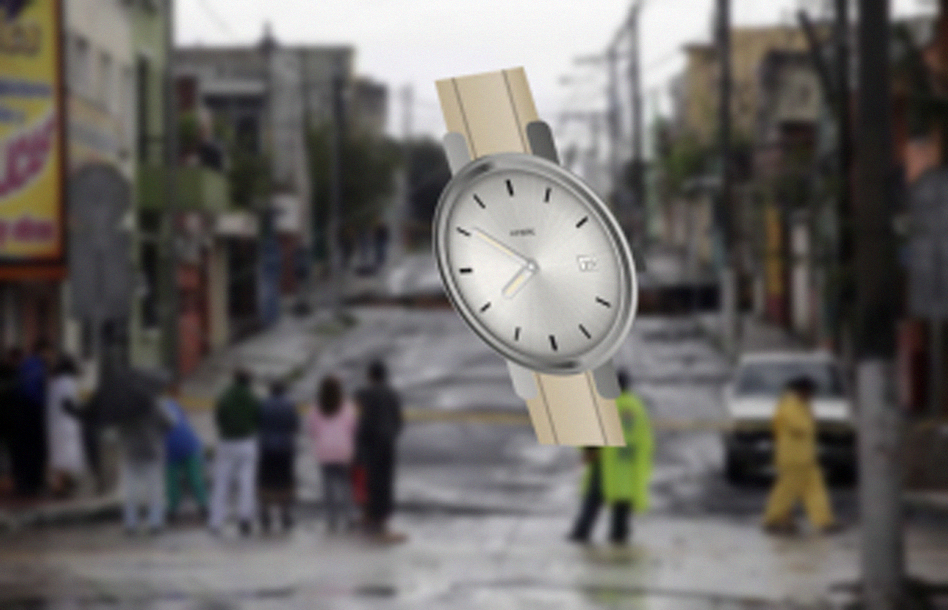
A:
7h51
